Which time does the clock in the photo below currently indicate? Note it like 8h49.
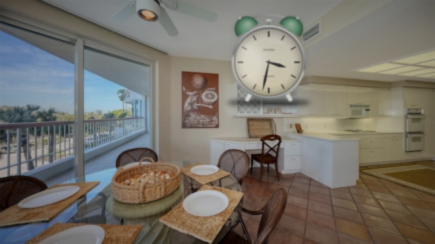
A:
3h32
